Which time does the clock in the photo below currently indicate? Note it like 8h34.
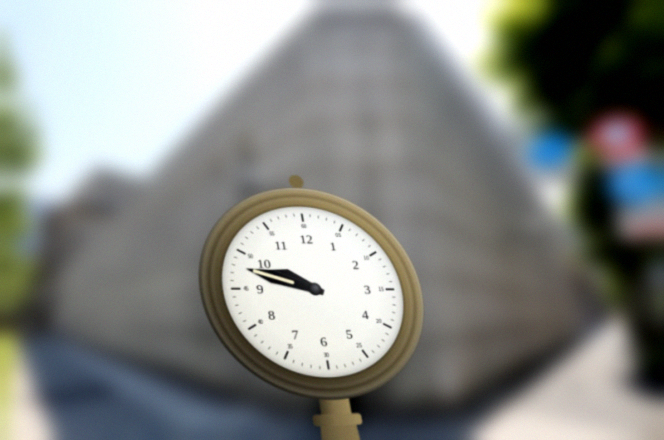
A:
9h48
